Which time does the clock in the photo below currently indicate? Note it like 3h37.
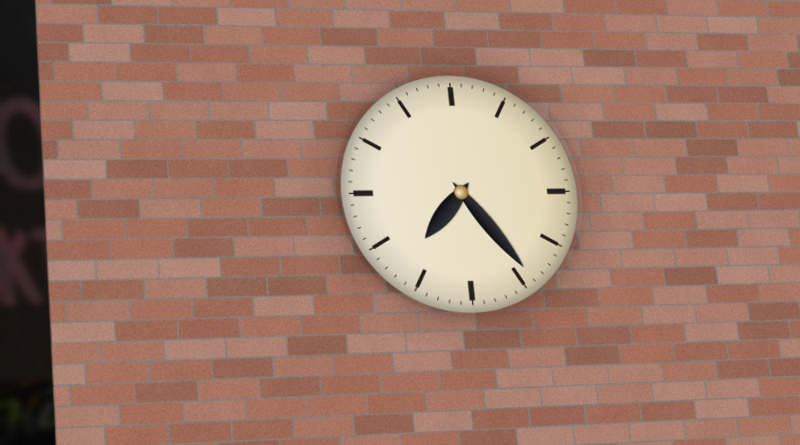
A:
7h24
